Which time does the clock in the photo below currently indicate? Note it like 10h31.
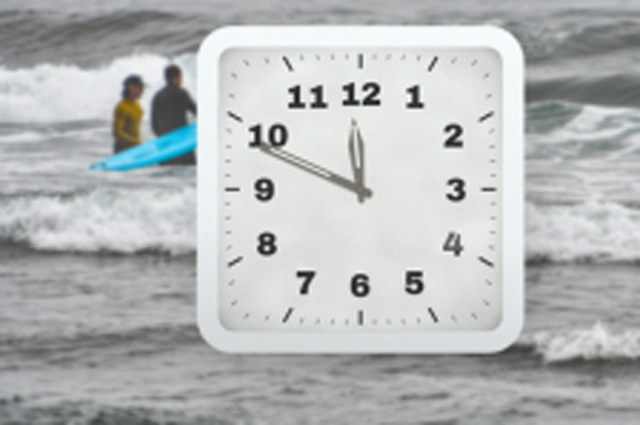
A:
11h49
